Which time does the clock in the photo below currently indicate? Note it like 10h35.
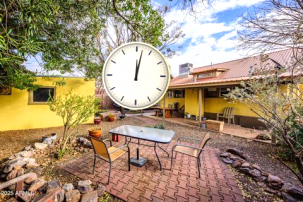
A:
12h02
